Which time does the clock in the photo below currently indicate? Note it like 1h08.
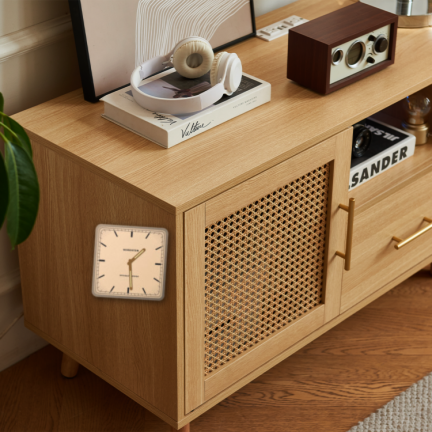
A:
1h29
